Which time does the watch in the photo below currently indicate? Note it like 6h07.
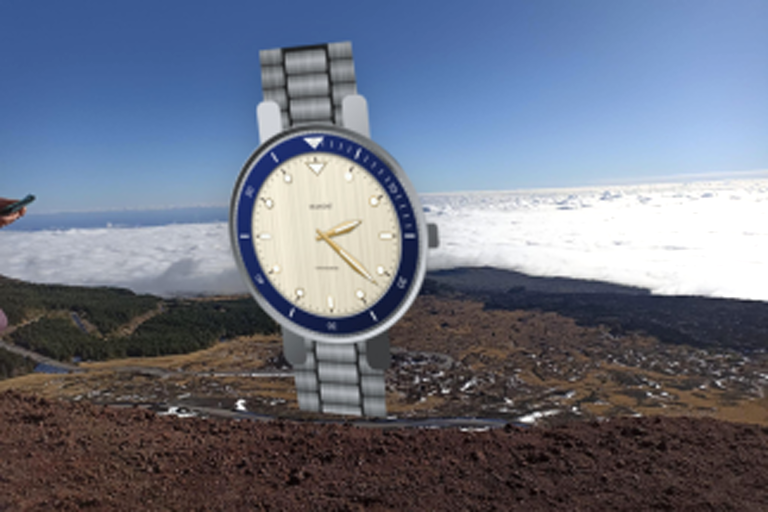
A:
2h22
